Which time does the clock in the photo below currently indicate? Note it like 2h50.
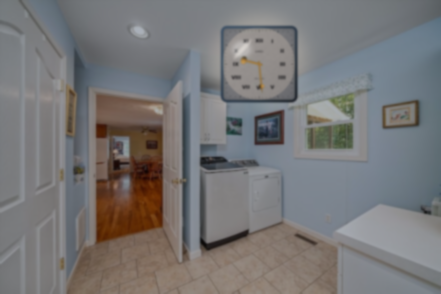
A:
9h29
